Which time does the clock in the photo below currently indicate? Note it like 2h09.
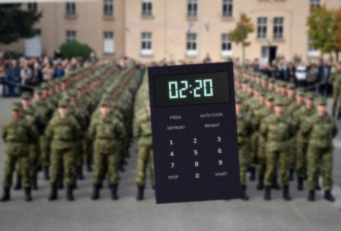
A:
2h20
